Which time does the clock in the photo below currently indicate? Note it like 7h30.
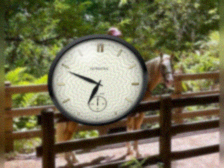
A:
6h49
